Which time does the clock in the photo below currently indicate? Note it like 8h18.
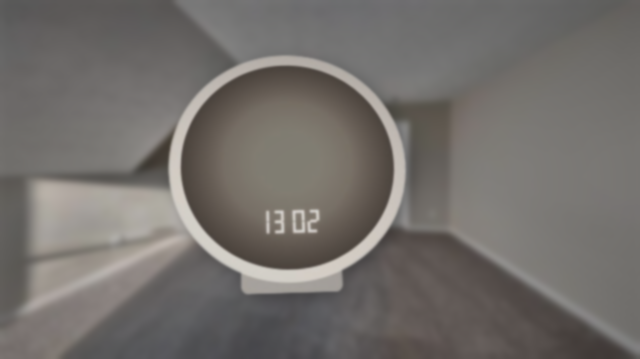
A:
13h02
